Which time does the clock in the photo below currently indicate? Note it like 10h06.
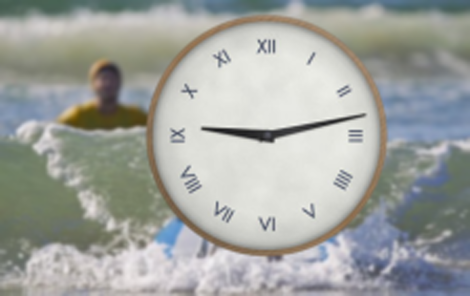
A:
9h13
